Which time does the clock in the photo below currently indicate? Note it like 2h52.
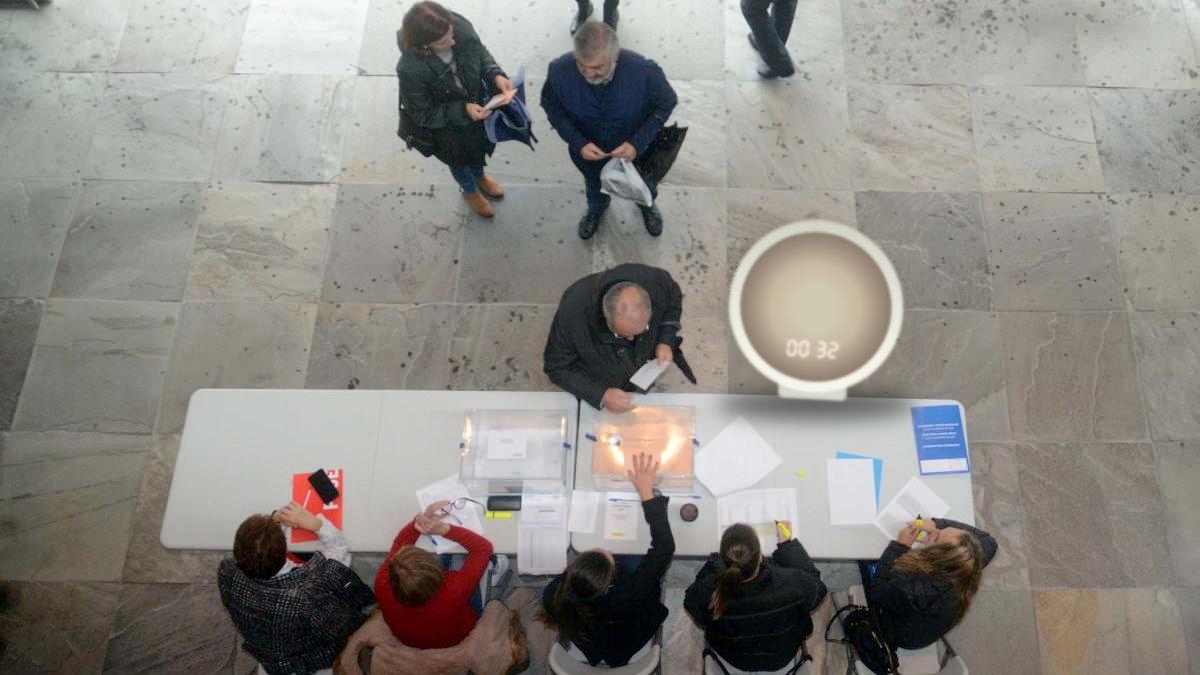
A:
0h32
